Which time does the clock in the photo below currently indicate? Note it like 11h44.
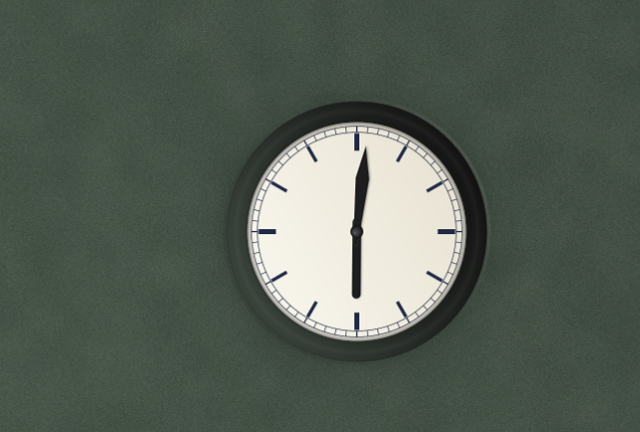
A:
6h01
